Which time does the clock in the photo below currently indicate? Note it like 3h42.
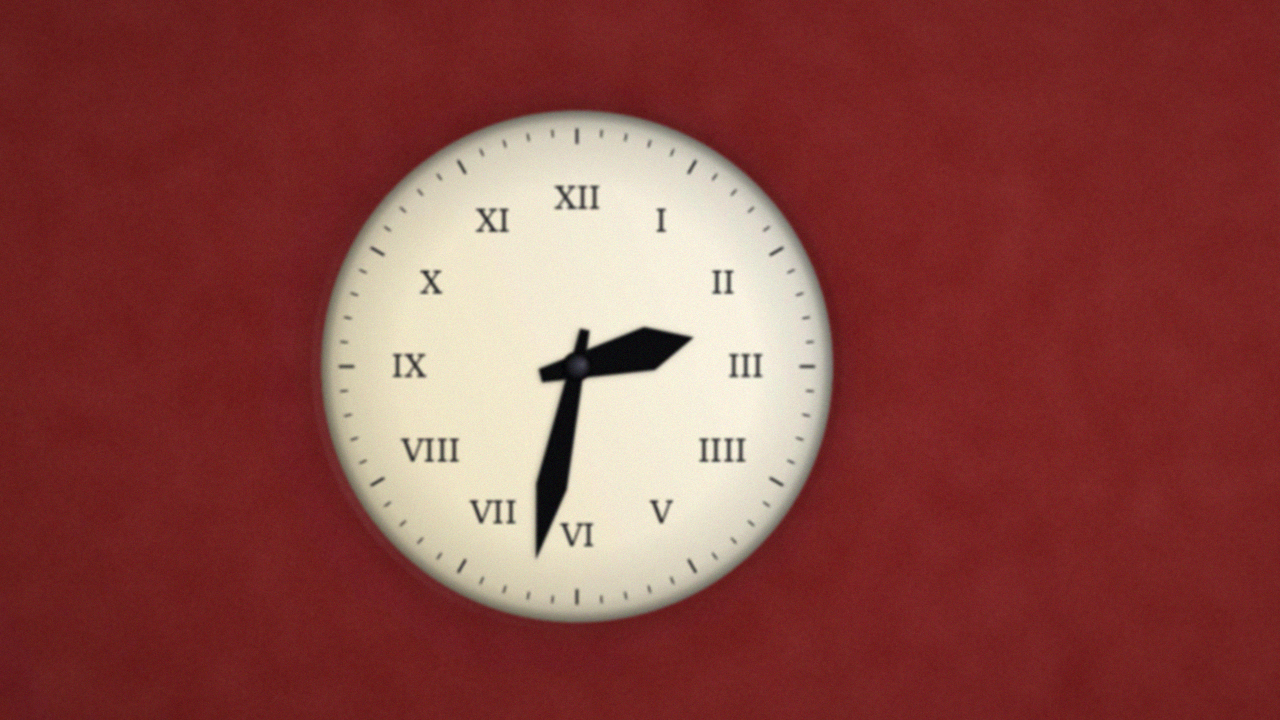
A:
2h32
